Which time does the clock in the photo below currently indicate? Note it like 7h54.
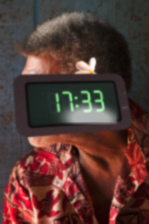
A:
17h33
